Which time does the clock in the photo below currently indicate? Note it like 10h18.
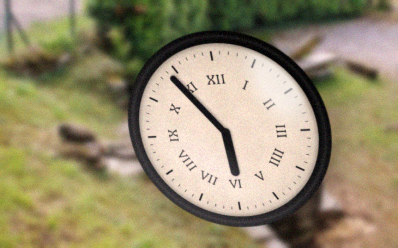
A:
5h54
